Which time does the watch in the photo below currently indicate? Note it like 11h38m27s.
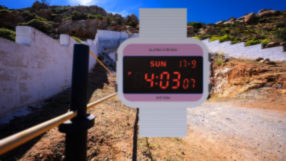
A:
4h03m07s
